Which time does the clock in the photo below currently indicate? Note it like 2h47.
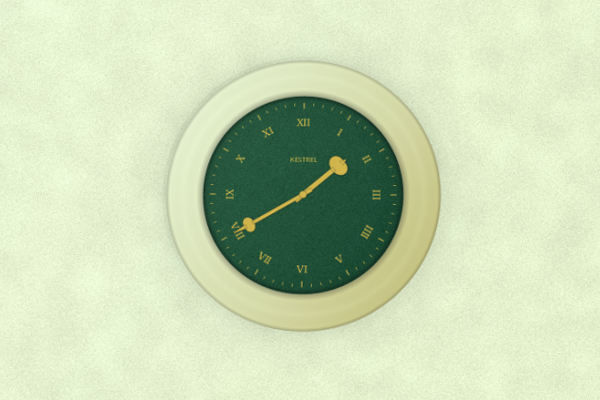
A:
1h40
